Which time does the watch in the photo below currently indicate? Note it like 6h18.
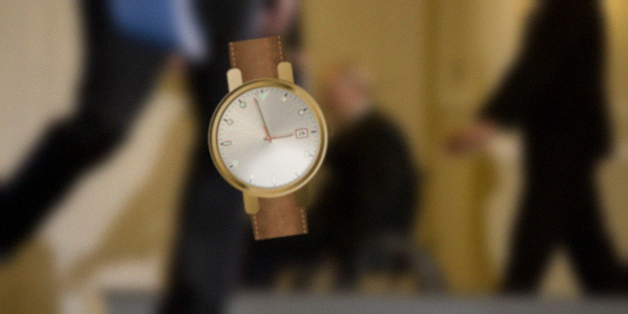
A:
2h58
